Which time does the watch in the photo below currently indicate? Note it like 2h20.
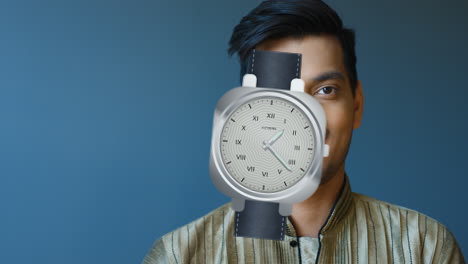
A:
1h22
